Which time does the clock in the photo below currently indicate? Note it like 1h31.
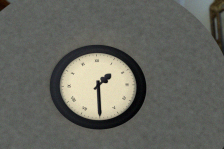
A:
1h30
